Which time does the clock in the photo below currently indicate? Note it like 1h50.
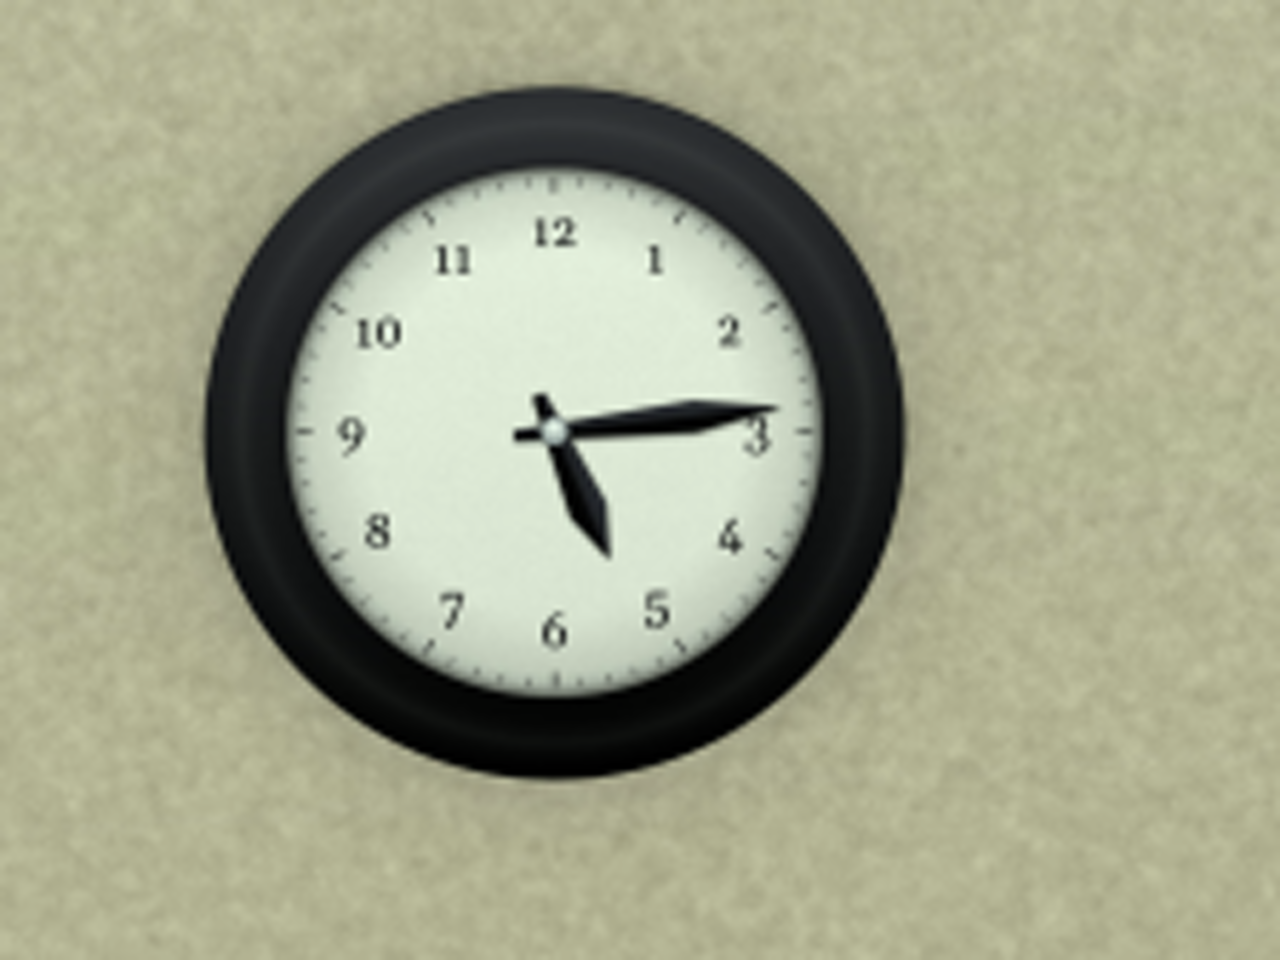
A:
5h14
